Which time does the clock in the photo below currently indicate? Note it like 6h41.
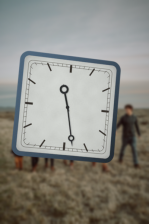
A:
11h28
